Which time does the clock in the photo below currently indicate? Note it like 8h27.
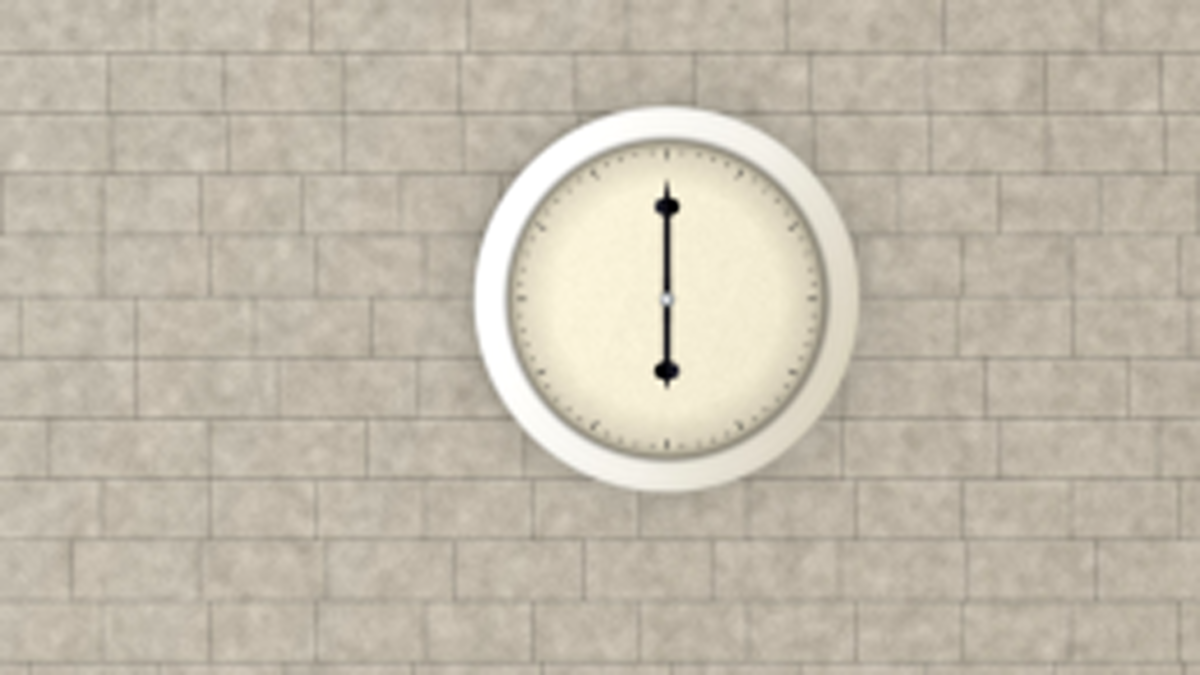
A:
6h00
